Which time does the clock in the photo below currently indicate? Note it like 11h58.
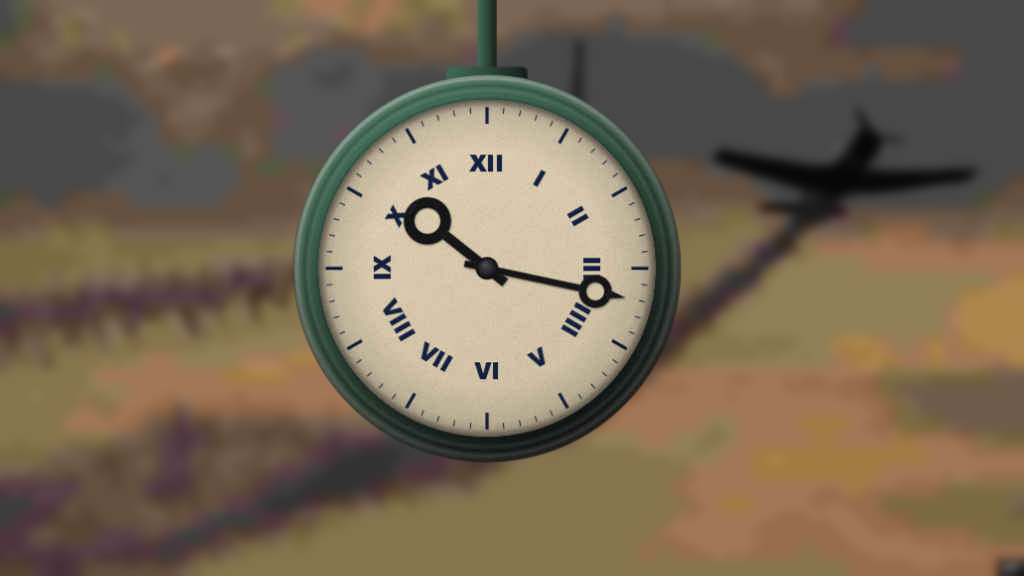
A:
10h17
